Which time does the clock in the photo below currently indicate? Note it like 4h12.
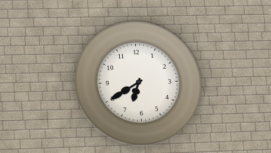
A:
6h40
